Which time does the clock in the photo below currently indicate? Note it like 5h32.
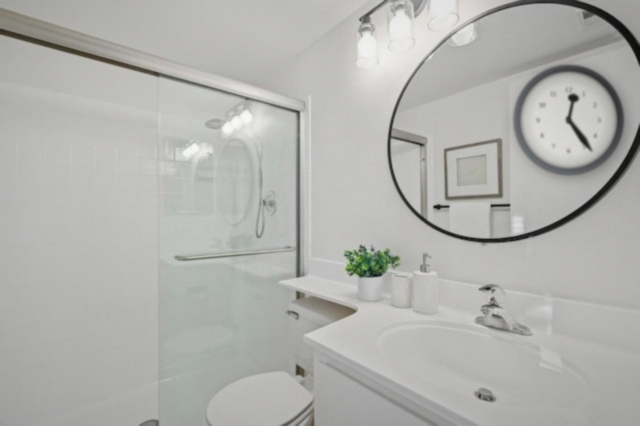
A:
12h24
